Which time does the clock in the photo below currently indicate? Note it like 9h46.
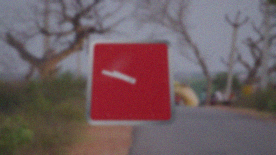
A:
9h48
